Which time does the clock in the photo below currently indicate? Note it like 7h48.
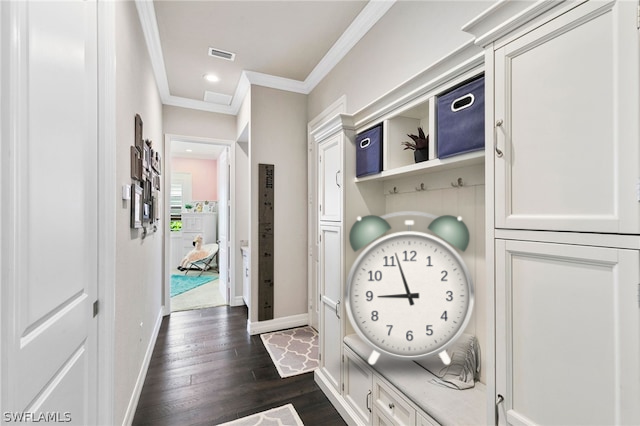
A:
8h57
